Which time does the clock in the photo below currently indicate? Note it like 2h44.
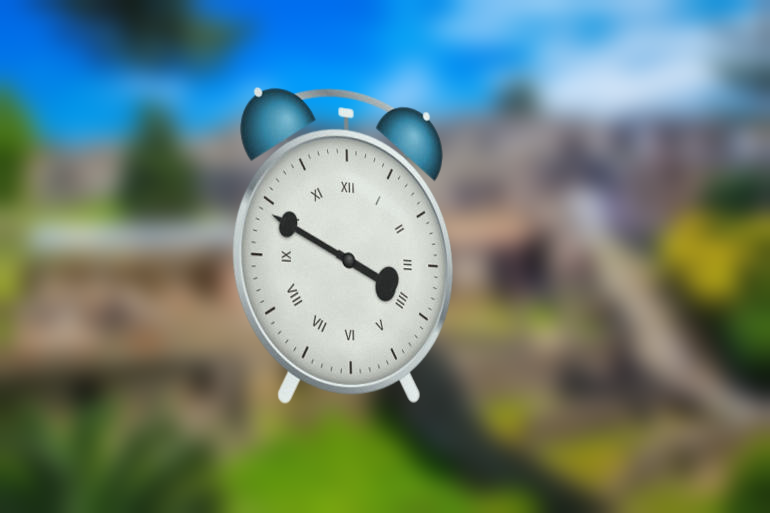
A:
3h49
